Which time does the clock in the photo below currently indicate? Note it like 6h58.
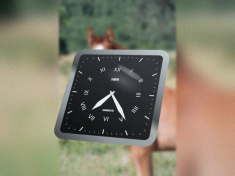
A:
7h24
